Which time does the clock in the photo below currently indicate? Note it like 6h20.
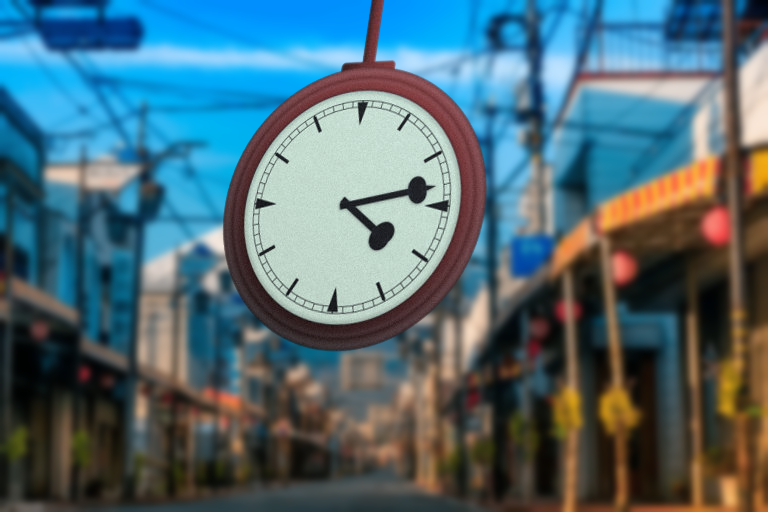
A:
4h13
